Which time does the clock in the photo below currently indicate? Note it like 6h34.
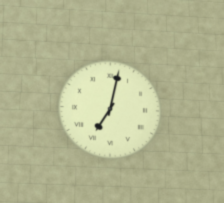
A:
7h02
